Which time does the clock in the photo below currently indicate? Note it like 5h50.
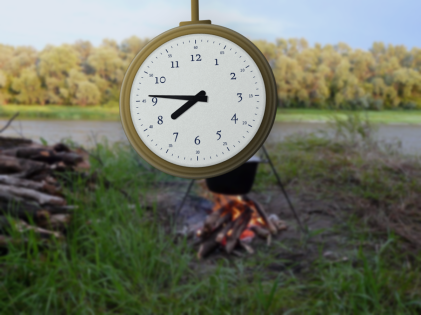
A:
7h46
